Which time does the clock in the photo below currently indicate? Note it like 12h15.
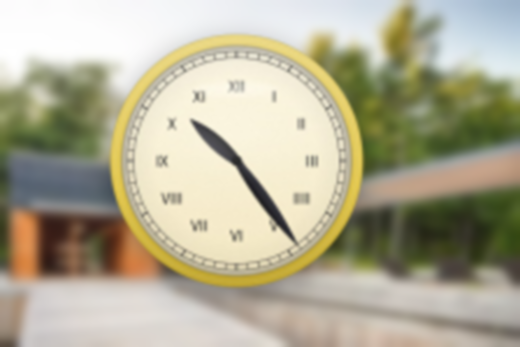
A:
10h24
